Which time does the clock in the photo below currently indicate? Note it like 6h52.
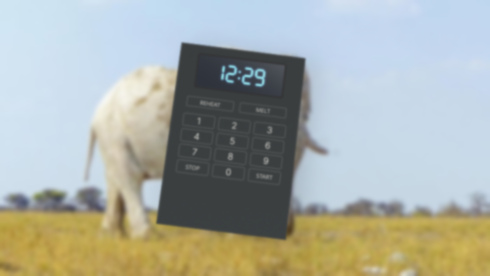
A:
12h29
